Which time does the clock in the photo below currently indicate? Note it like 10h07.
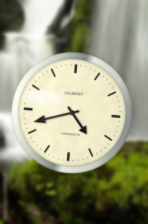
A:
4h42
